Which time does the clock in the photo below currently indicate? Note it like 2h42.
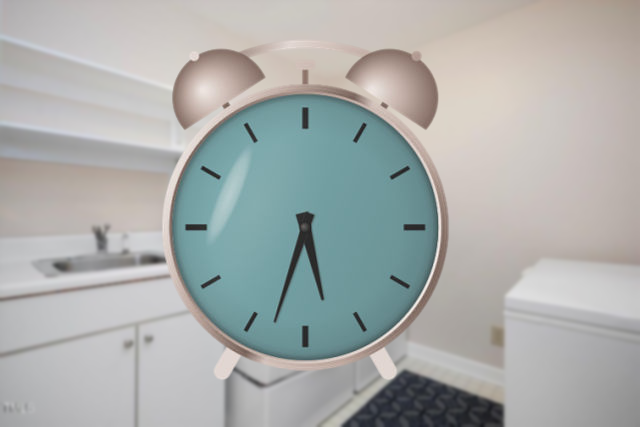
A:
5h33
